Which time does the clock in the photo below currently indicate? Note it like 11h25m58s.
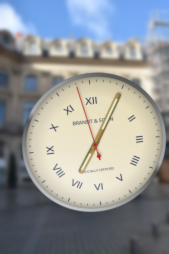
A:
7h04m58s
